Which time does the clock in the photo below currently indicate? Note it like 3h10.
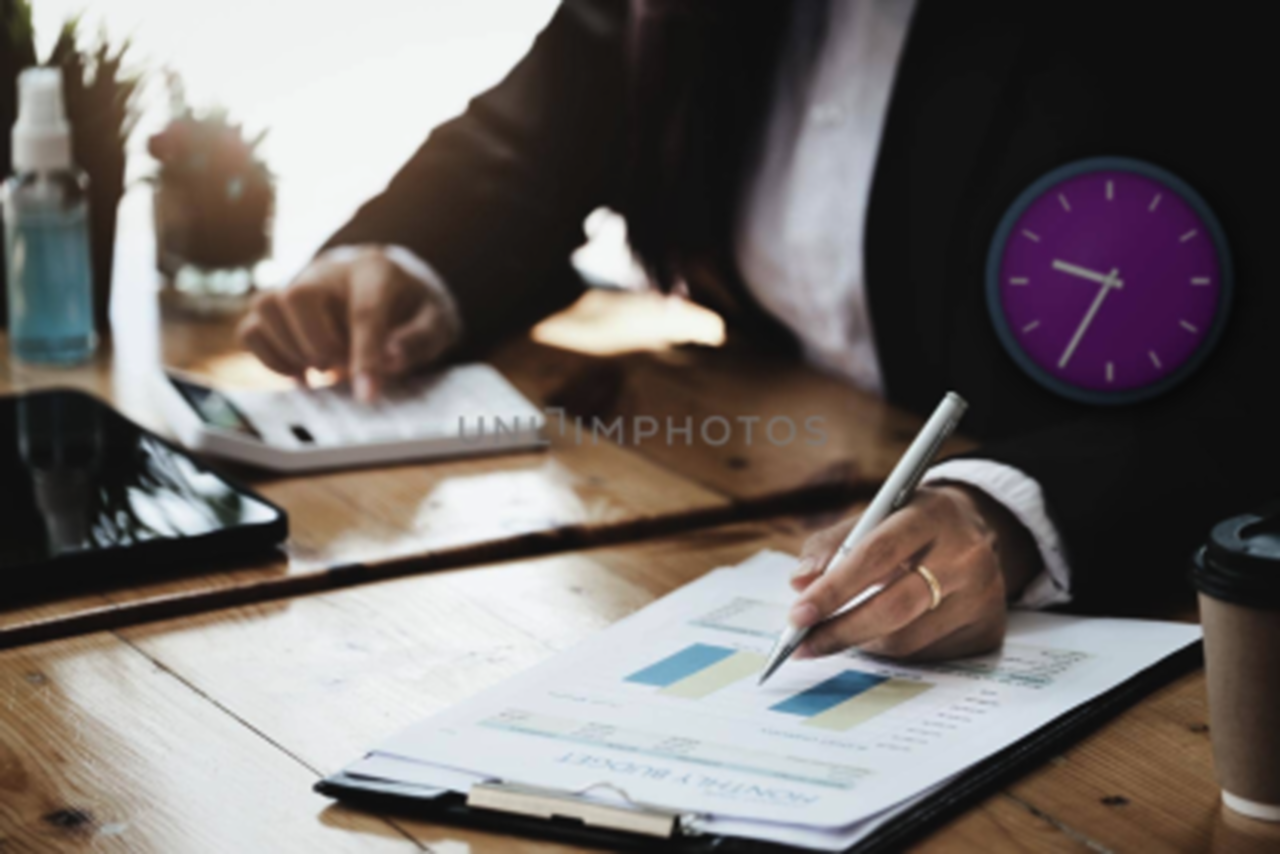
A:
9h35
